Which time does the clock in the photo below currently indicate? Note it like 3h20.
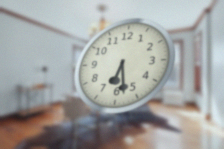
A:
6h28
